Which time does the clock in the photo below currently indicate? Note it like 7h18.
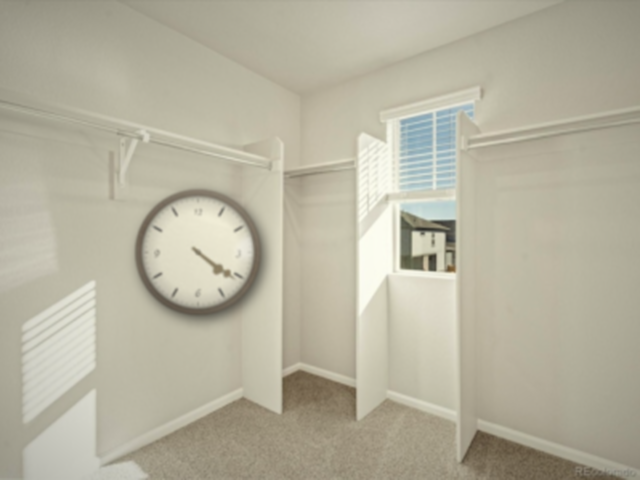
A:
4h21
